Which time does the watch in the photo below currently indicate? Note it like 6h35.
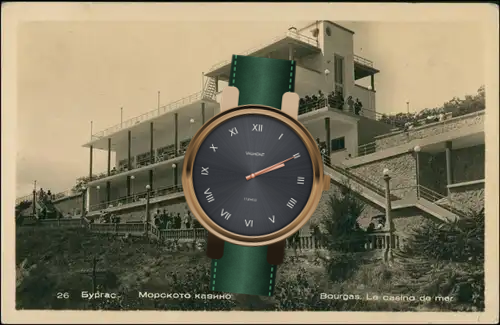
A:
2h10
